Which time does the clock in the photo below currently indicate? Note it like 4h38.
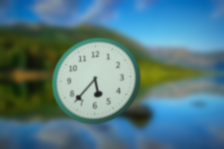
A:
5h37
